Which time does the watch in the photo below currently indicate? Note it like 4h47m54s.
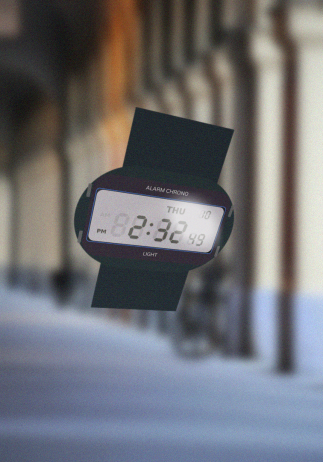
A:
2h32m49s
